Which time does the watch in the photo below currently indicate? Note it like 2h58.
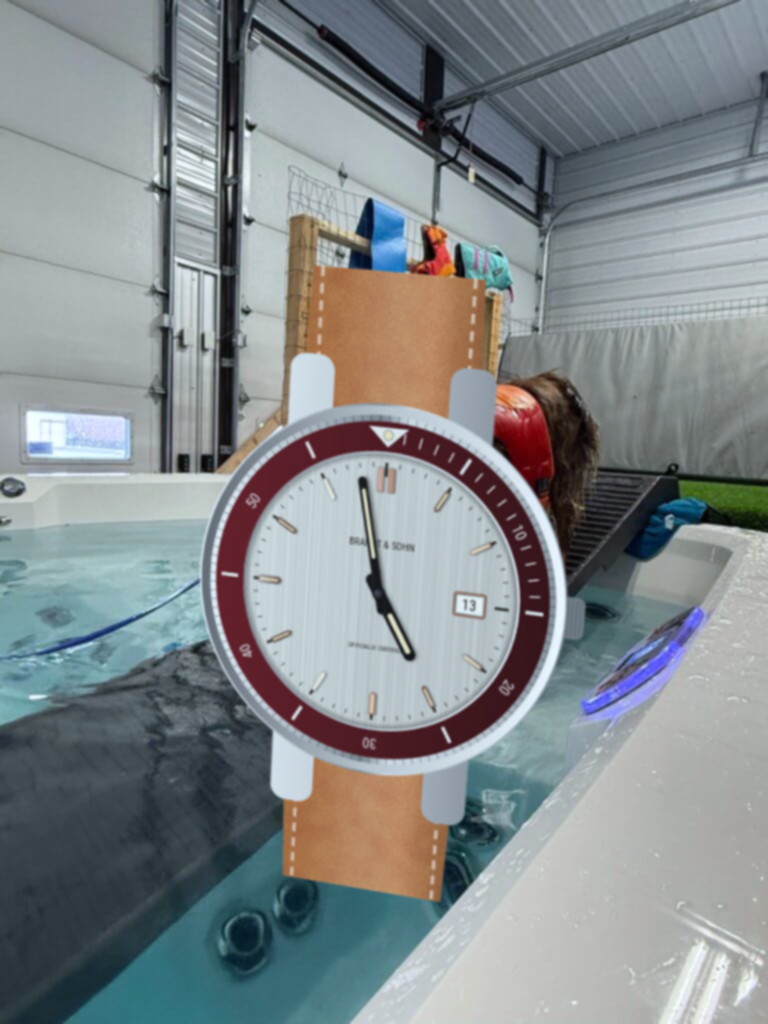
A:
4h58
